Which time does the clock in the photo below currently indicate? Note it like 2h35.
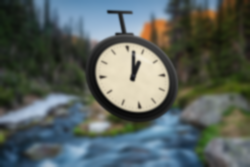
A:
1h02
